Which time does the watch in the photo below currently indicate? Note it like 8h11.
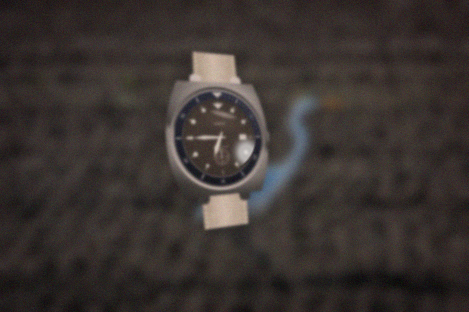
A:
6h45
